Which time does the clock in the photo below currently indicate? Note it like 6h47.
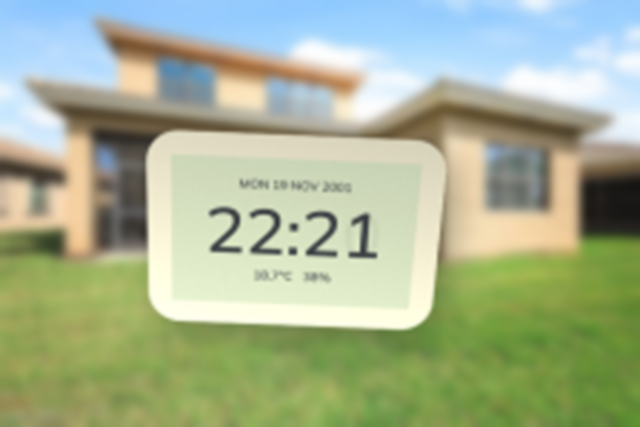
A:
22h21
